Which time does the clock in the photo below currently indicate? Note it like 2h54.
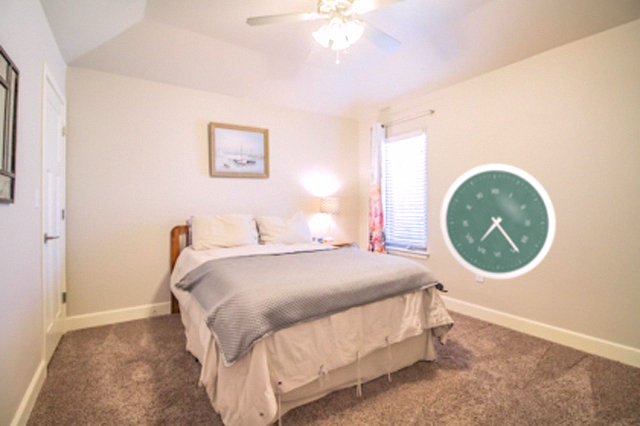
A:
7h24
